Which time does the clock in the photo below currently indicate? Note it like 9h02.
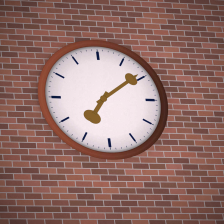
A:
7h09
